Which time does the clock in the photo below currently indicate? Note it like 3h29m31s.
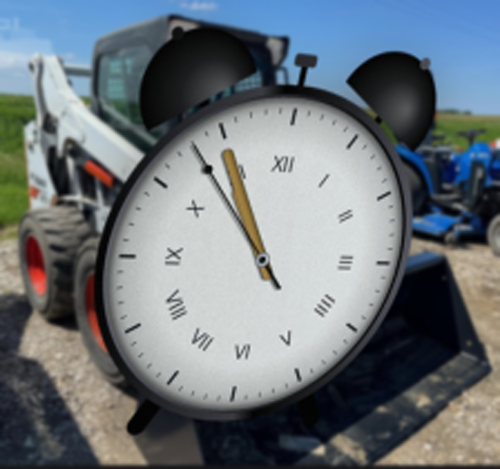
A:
10h54m53s
